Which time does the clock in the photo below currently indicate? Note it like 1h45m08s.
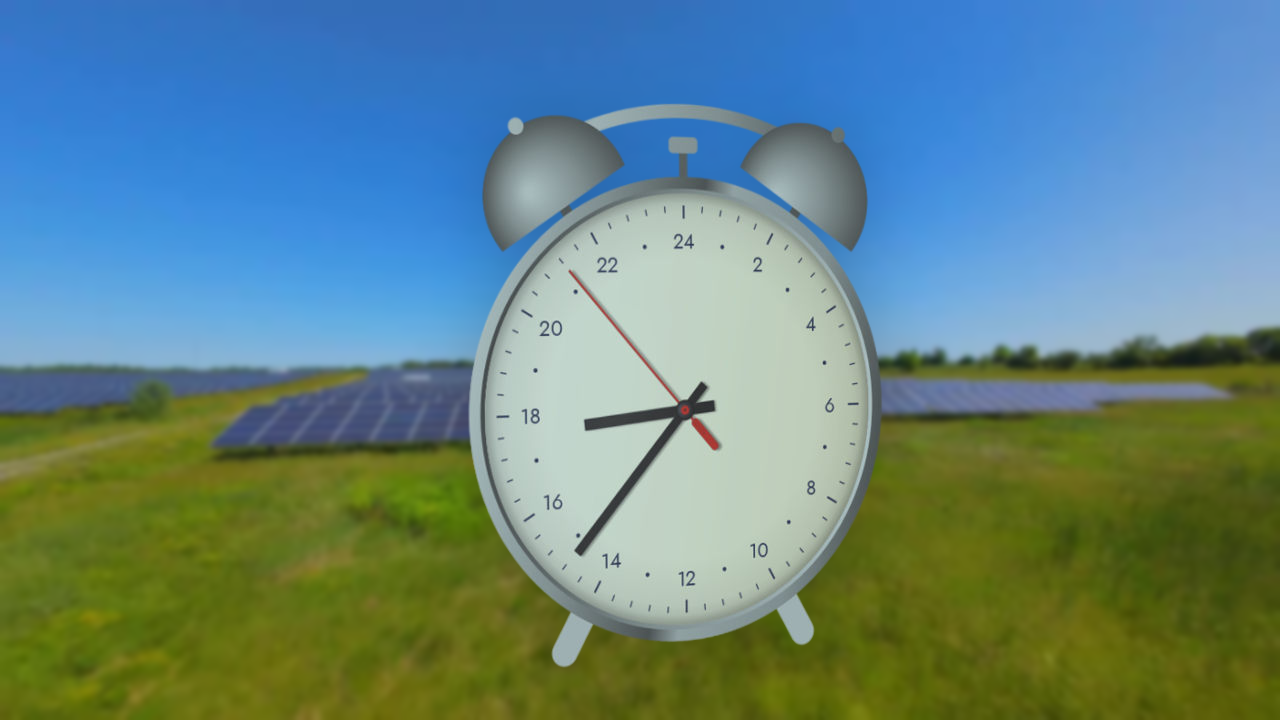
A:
17h36m53s
